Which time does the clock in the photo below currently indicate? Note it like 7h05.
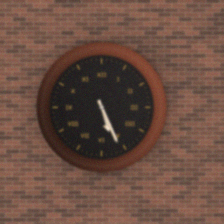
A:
5h26
